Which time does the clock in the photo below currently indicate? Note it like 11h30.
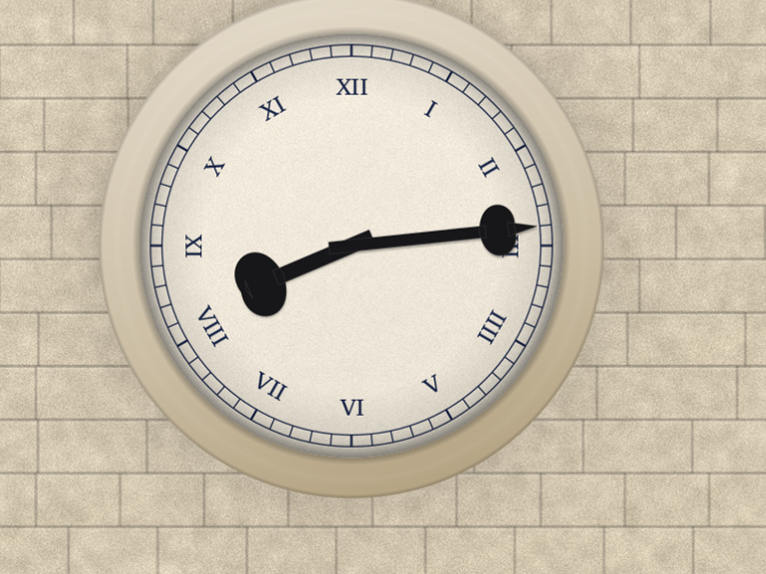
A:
8h14
